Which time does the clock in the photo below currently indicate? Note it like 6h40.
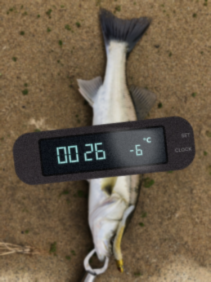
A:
0h26
